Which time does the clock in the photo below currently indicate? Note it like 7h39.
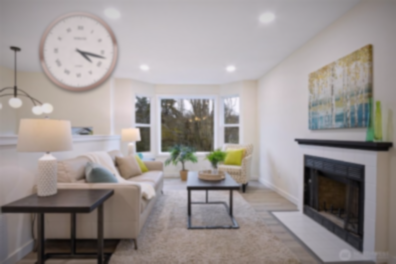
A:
4h17
